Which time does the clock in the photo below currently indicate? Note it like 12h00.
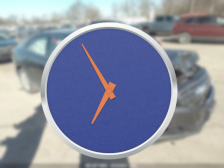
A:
6h55
